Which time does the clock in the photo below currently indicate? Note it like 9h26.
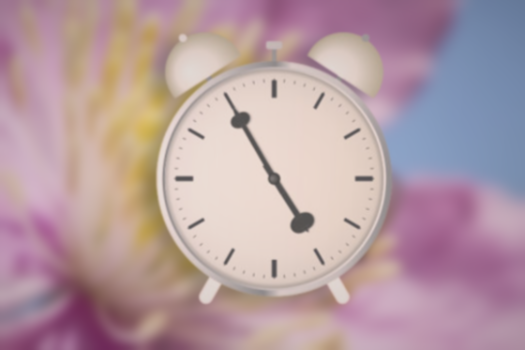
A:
4h55
